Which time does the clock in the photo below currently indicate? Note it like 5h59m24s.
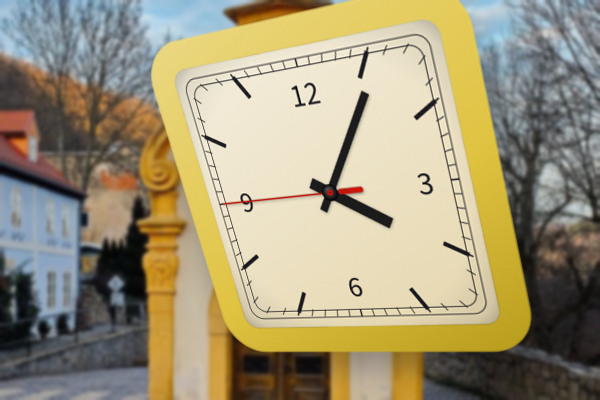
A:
4h05m45s
